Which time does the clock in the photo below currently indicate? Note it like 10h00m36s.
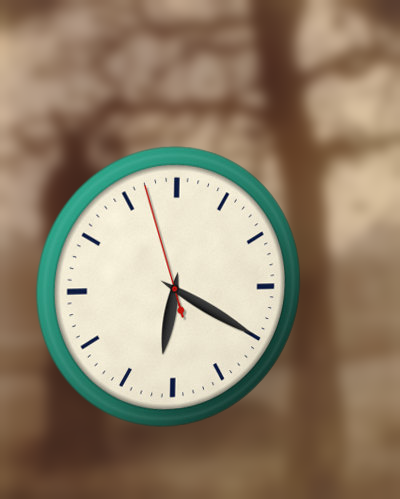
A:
6h19m57s
